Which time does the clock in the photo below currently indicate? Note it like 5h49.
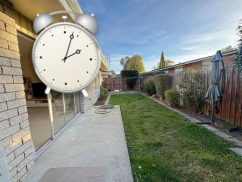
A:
2h03
